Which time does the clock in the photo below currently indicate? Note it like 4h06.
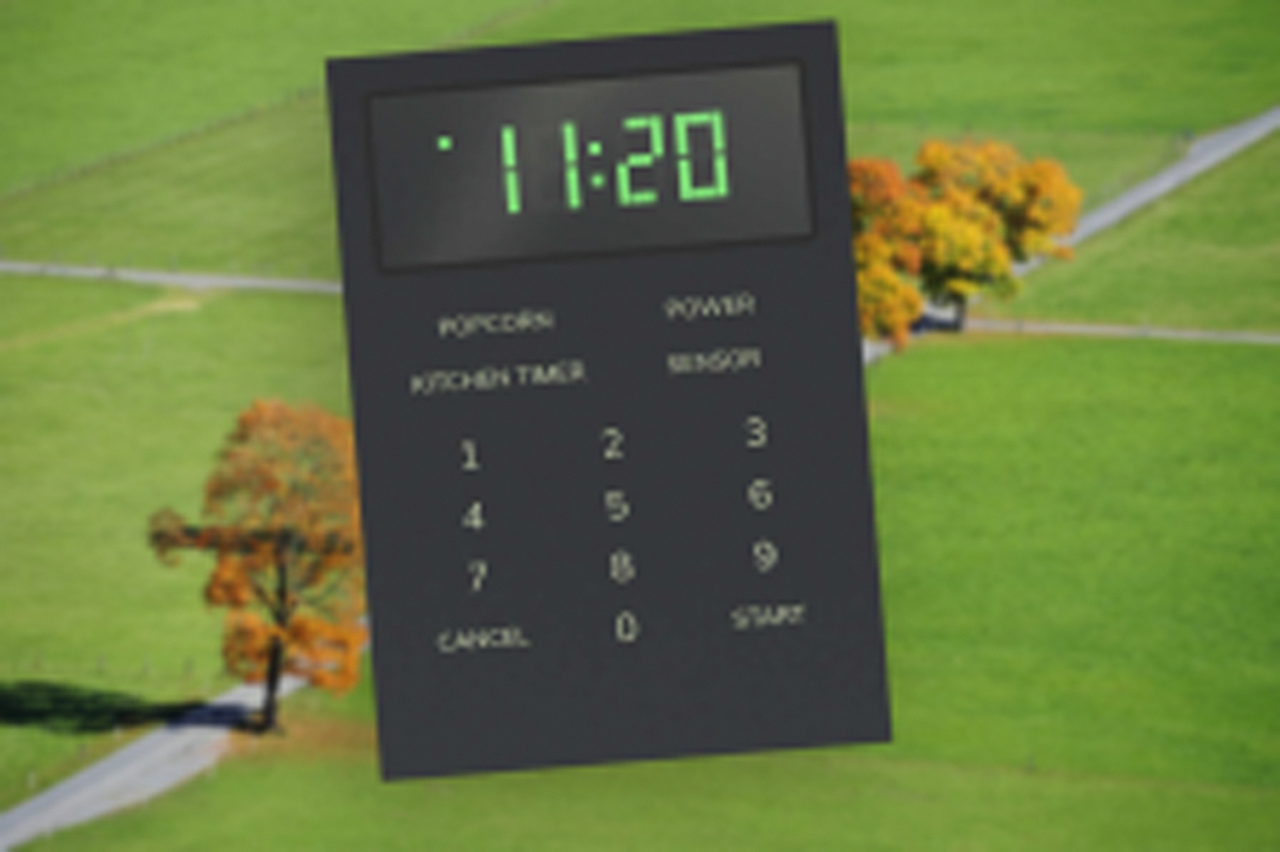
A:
11h20
